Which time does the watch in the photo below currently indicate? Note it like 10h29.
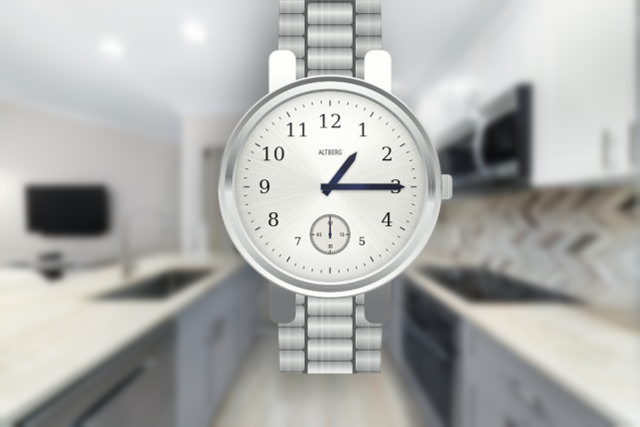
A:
1h15
